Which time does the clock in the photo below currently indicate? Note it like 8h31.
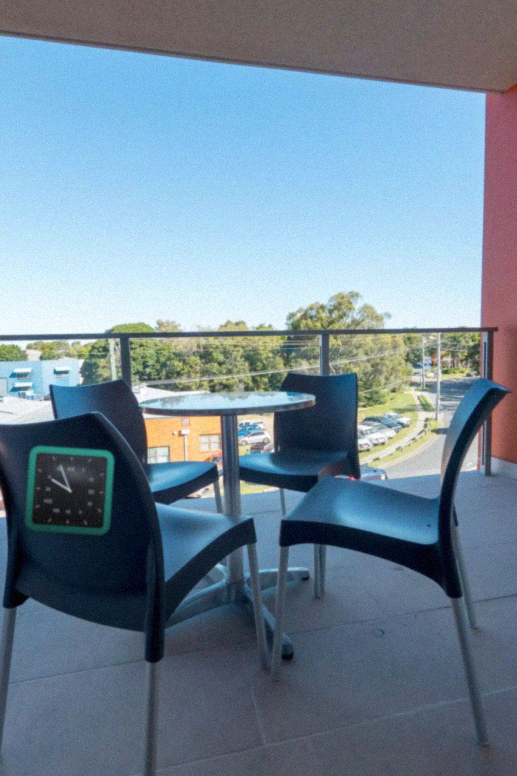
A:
9h56
